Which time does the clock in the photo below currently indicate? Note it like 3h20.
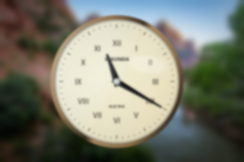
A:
11h20
